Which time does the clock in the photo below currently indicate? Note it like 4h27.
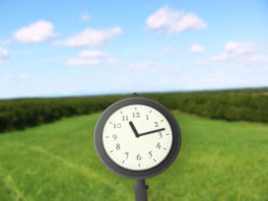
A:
11h13
